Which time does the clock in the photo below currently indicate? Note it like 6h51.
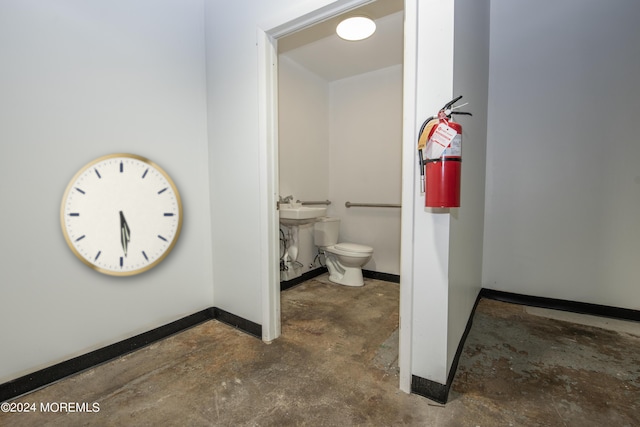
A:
5h29
